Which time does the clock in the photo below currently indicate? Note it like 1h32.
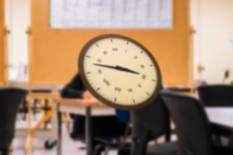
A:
3h48
